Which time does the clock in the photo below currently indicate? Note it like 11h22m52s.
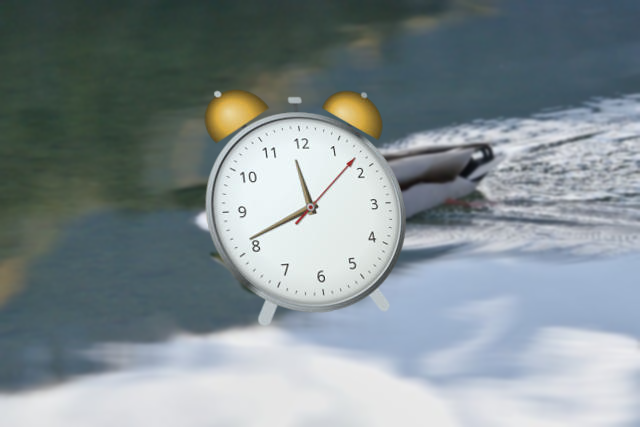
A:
11h41m08s
